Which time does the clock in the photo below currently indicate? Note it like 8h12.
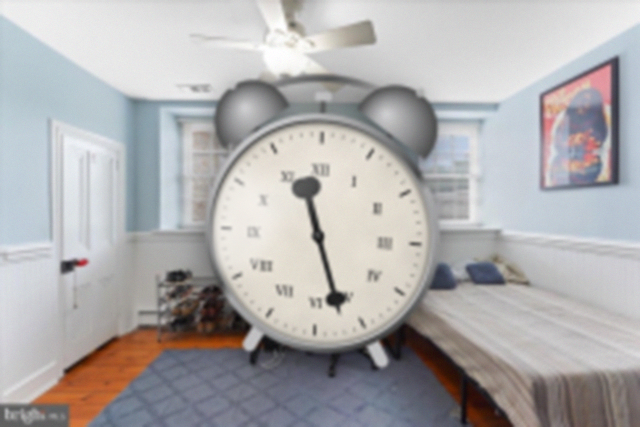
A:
11h27
